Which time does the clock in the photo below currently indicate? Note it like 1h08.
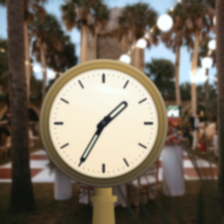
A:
1h35
